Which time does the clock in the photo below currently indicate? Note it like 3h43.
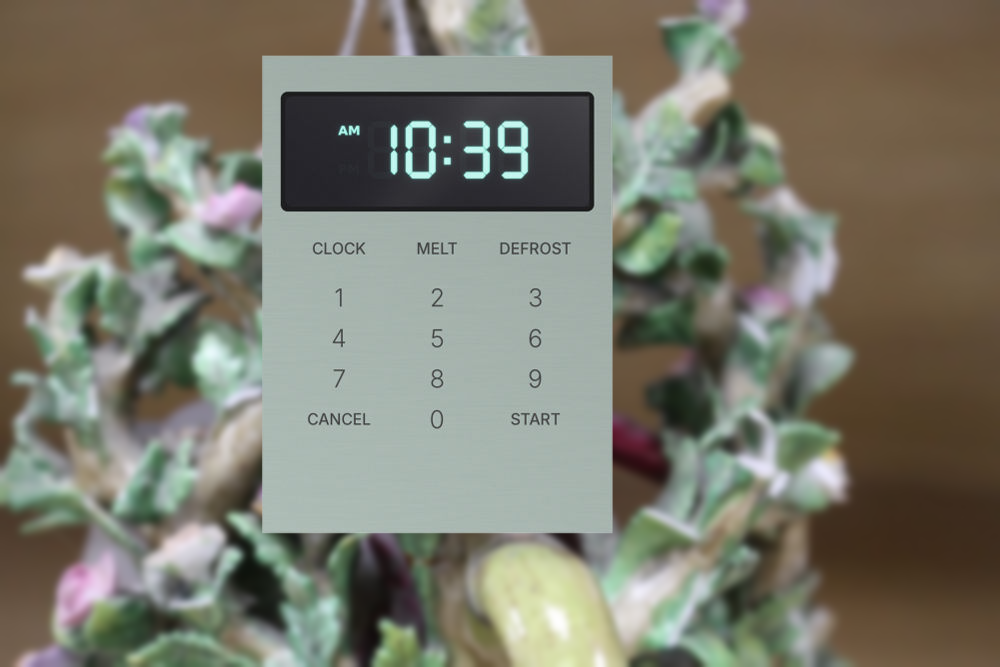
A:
10h39
